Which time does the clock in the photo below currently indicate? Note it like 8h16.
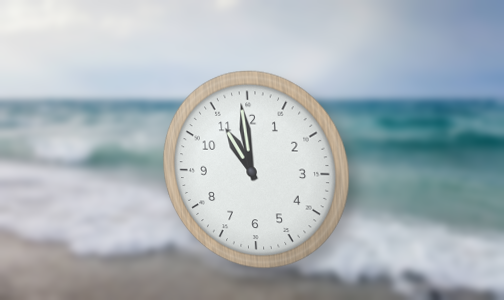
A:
10h59
